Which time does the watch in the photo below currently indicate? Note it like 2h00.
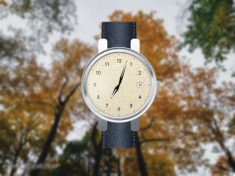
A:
7h03
